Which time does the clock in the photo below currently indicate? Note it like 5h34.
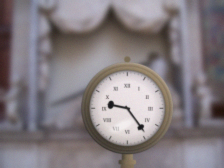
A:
9h24
